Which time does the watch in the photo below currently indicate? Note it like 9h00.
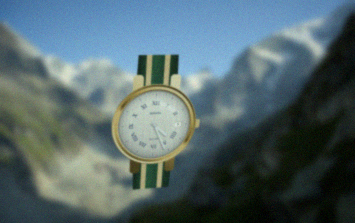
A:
4h26
